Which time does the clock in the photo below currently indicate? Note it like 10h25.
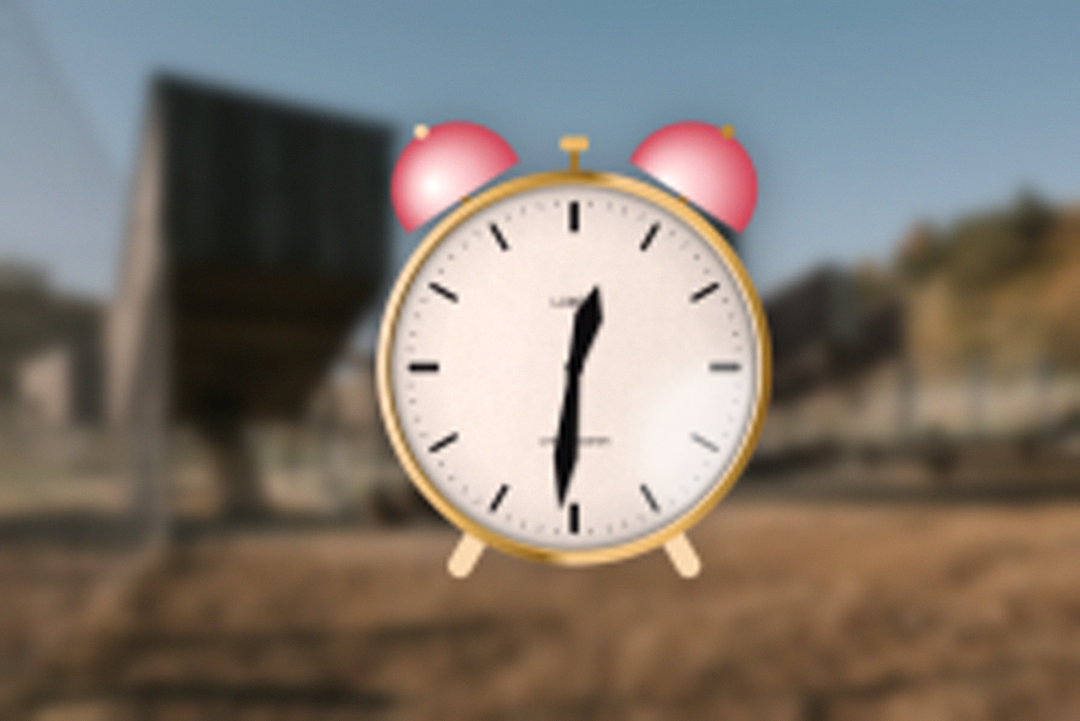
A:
12h31
